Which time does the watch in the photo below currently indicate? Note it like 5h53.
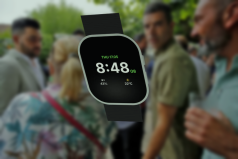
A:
8h48
